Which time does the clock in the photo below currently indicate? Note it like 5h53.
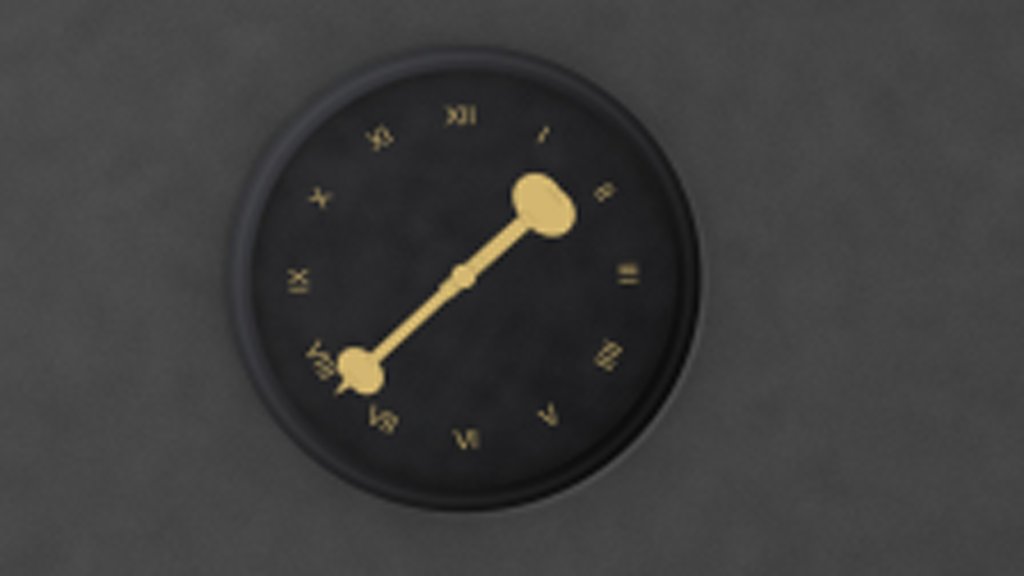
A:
1h38
